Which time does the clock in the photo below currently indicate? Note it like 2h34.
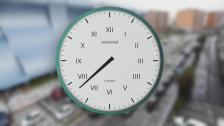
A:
7h38
